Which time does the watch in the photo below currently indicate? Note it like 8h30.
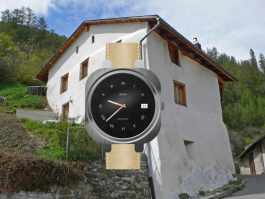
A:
9h38
